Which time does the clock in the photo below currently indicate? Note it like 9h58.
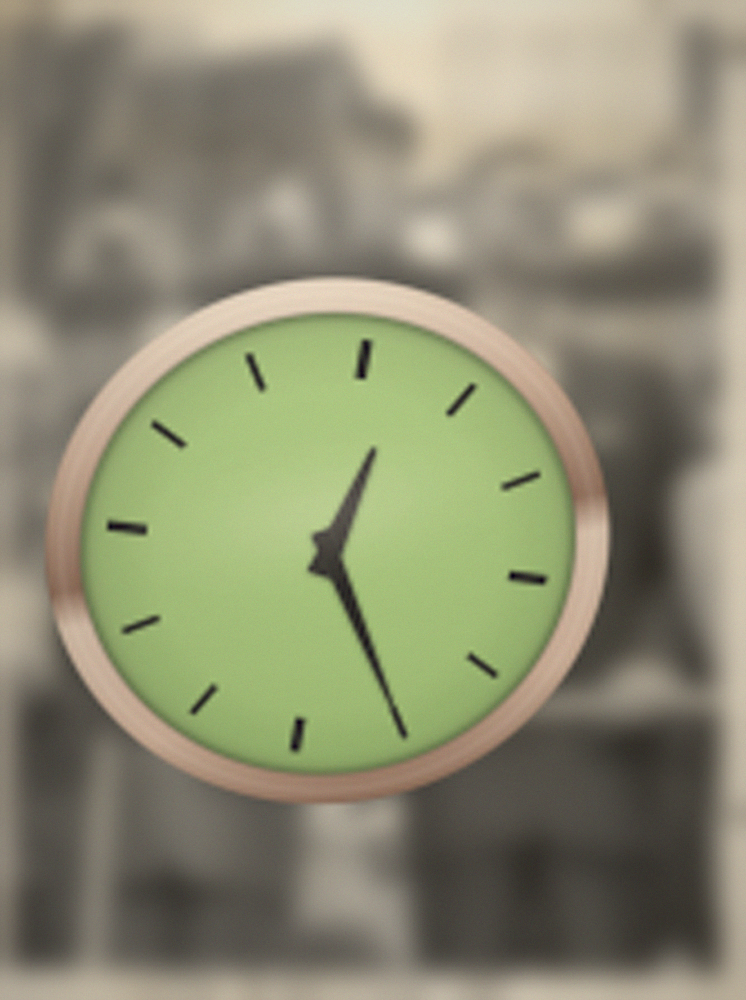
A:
12h25
